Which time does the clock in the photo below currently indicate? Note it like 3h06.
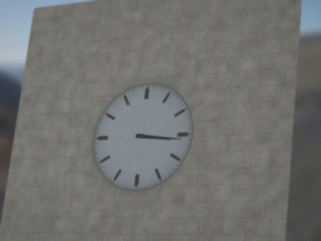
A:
3h16
